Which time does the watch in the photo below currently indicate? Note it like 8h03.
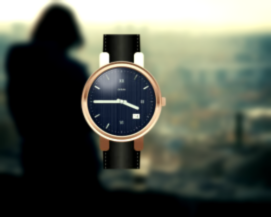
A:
3h45
